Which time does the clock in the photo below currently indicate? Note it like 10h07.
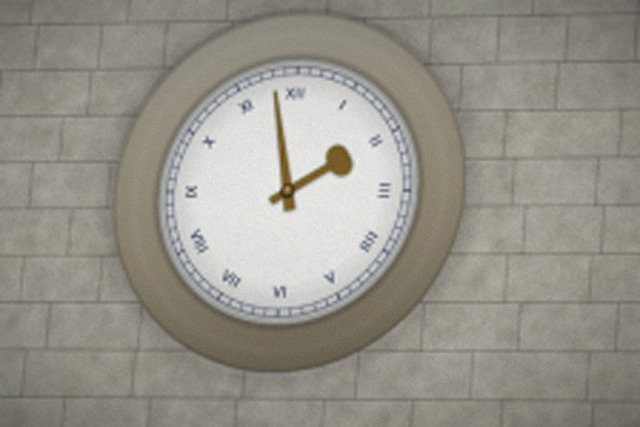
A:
1h58
